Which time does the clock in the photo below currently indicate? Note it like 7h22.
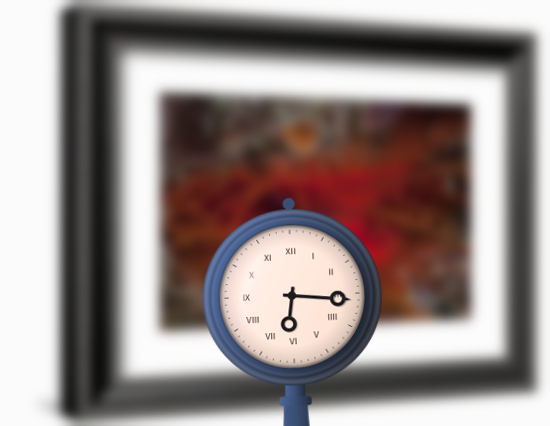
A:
6h16
